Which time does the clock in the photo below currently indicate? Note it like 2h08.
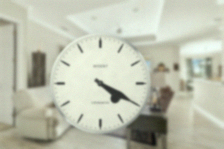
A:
4h20
